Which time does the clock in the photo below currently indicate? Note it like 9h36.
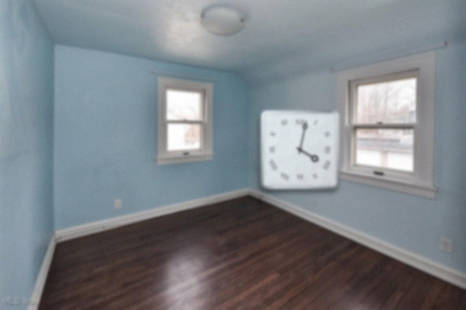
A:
4h02
